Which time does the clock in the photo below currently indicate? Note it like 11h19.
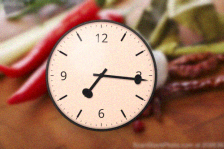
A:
7h16
